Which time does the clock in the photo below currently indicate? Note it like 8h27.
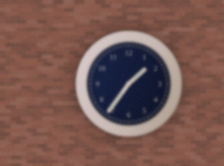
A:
1h36
